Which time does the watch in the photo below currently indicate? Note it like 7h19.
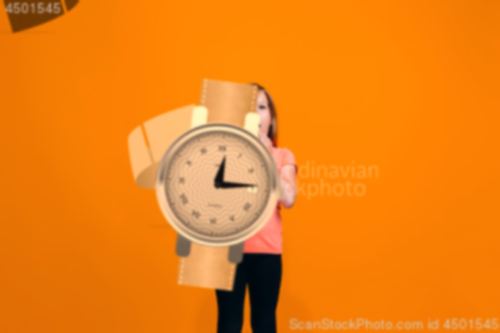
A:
12h14
